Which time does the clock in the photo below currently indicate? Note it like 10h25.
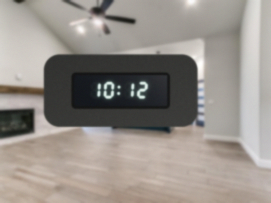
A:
10h12
